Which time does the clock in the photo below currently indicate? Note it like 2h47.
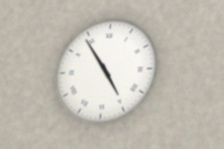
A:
4h54
